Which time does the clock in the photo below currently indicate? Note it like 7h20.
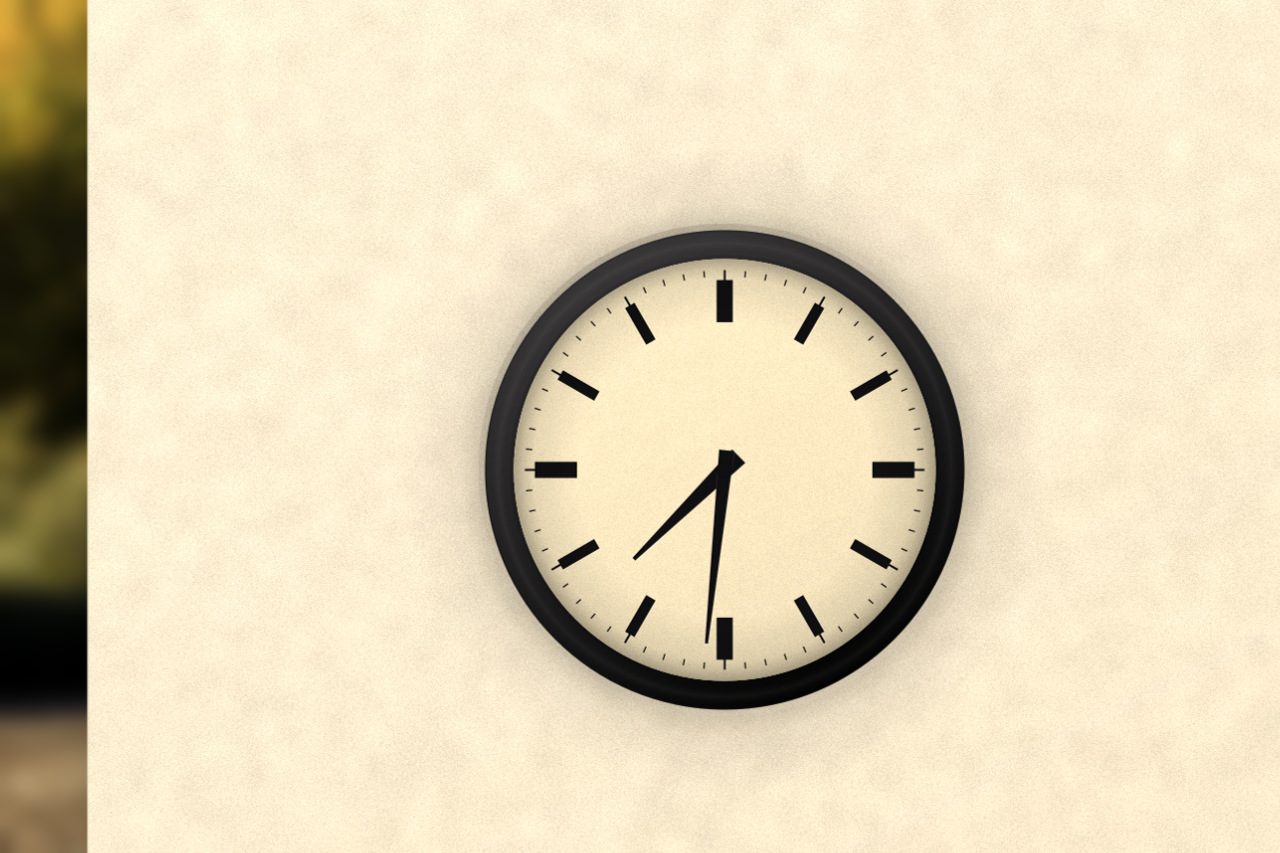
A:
7h31
